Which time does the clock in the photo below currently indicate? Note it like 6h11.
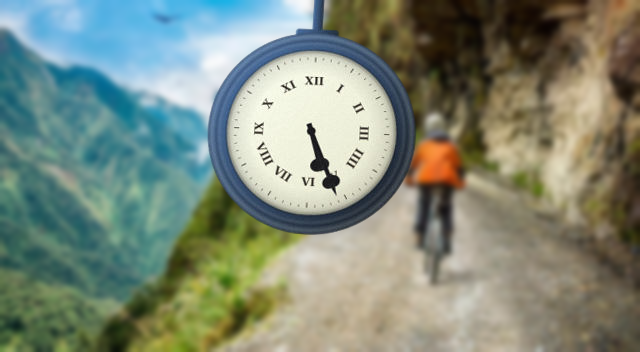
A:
5h26
